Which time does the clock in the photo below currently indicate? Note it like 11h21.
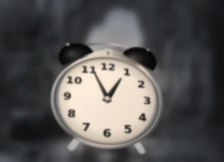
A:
12h56
